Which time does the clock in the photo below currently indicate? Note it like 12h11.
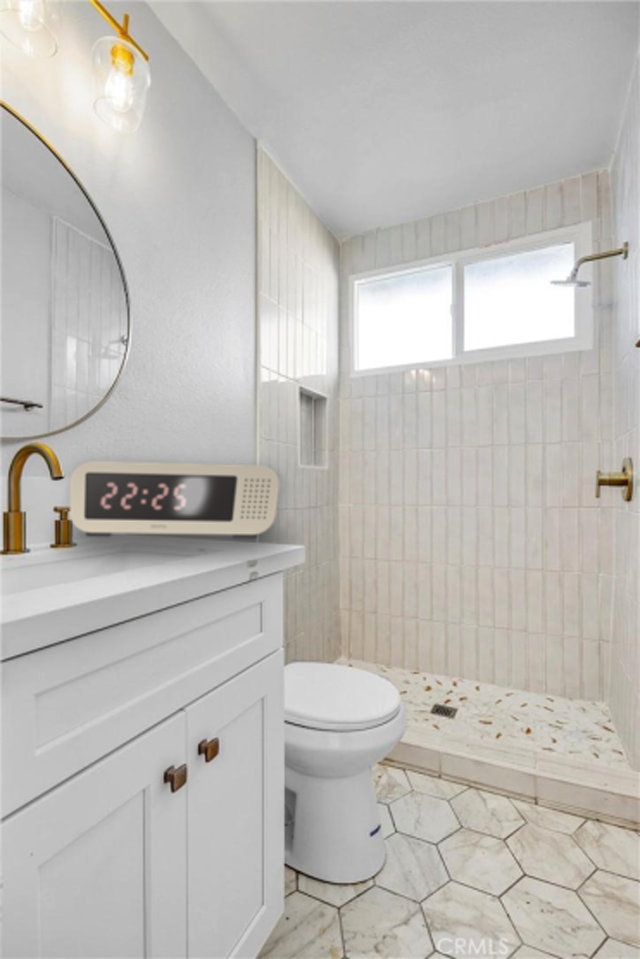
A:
22h25
